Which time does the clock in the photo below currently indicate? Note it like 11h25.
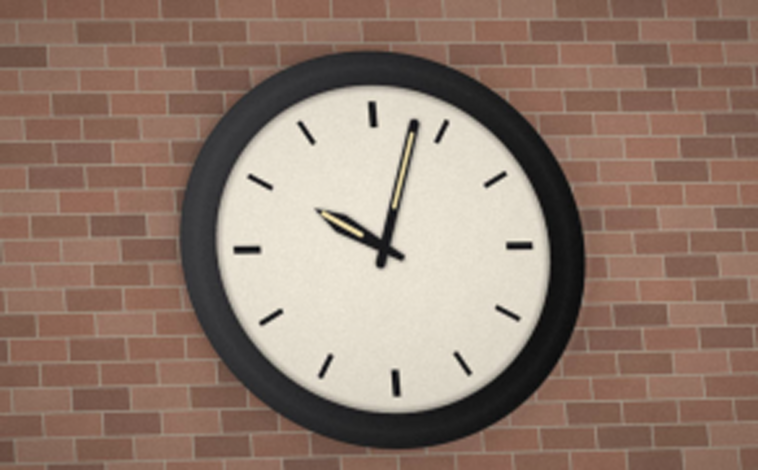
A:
10h03
